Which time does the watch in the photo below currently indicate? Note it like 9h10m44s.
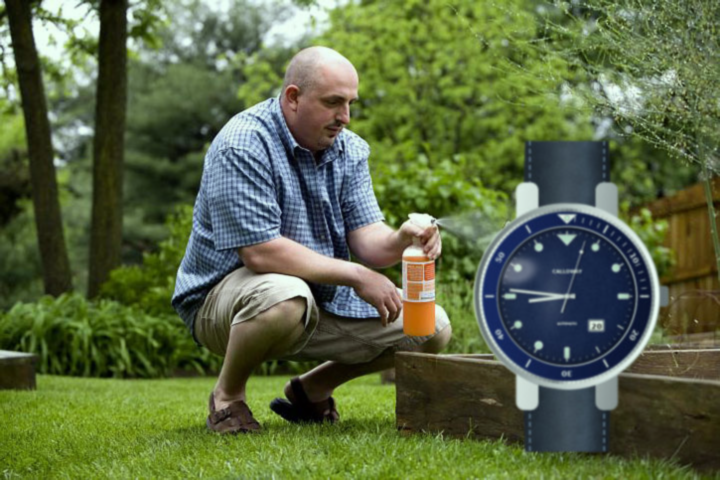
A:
8h46m03s
